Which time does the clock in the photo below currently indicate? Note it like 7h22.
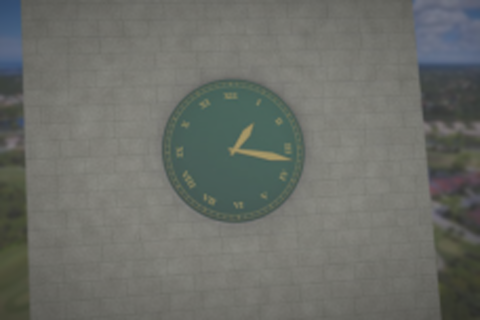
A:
1h17
